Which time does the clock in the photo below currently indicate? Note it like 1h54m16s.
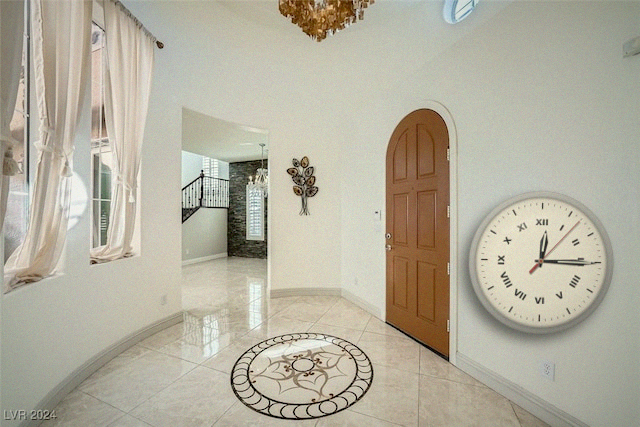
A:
12h15m07s
